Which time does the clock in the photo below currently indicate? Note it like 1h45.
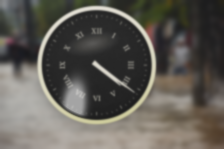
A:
4h21
